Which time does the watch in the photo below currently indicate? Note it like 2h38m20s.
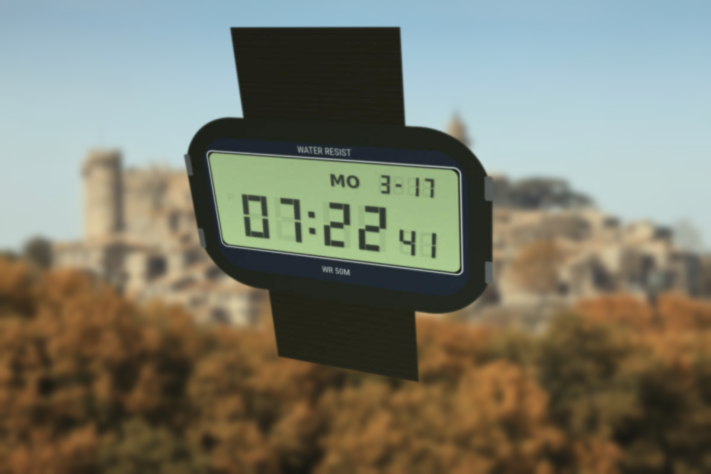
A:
7h22m41s
